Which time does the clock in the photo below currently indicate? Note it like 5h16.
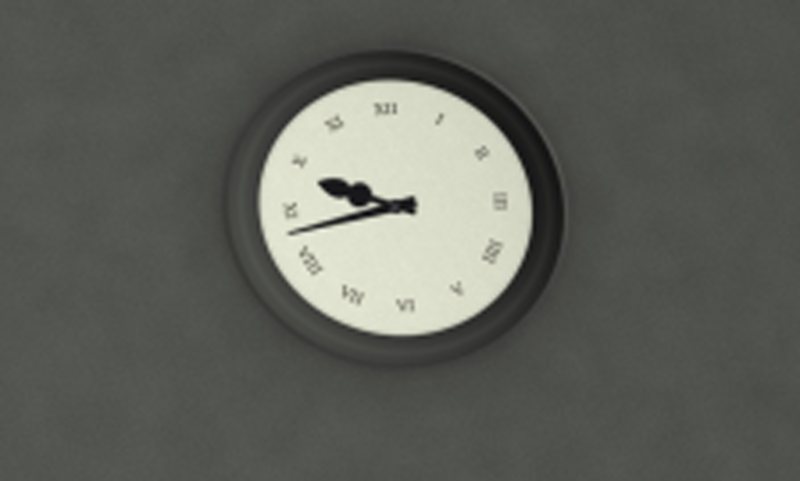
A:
9h43
